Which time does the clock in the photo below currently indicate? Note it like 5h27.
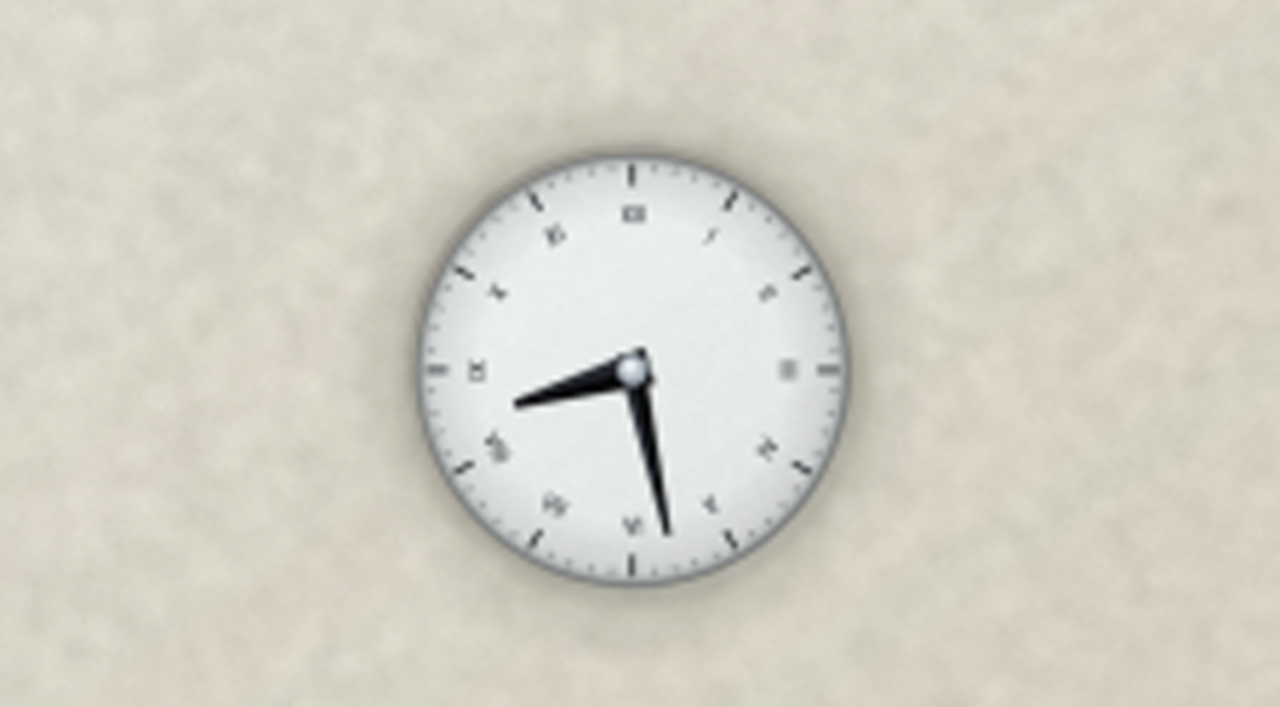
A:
8h28
